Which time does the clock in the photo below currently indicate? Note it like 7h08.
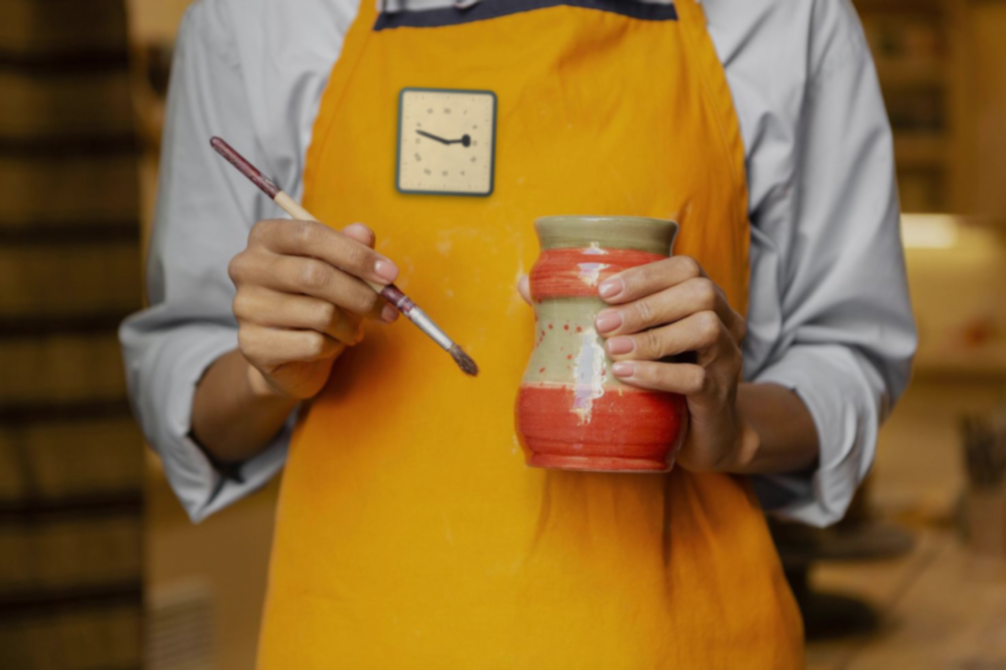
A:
2h48
